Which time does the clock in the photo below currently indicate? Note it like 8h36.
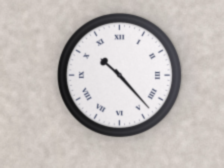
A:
10h23
